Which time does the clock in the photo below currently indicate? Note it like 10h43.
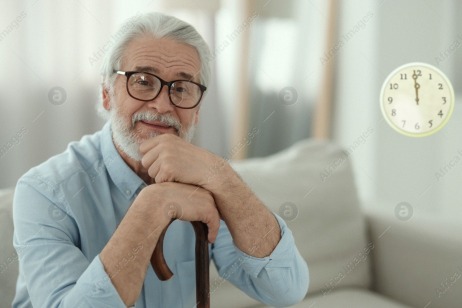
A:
11h59
